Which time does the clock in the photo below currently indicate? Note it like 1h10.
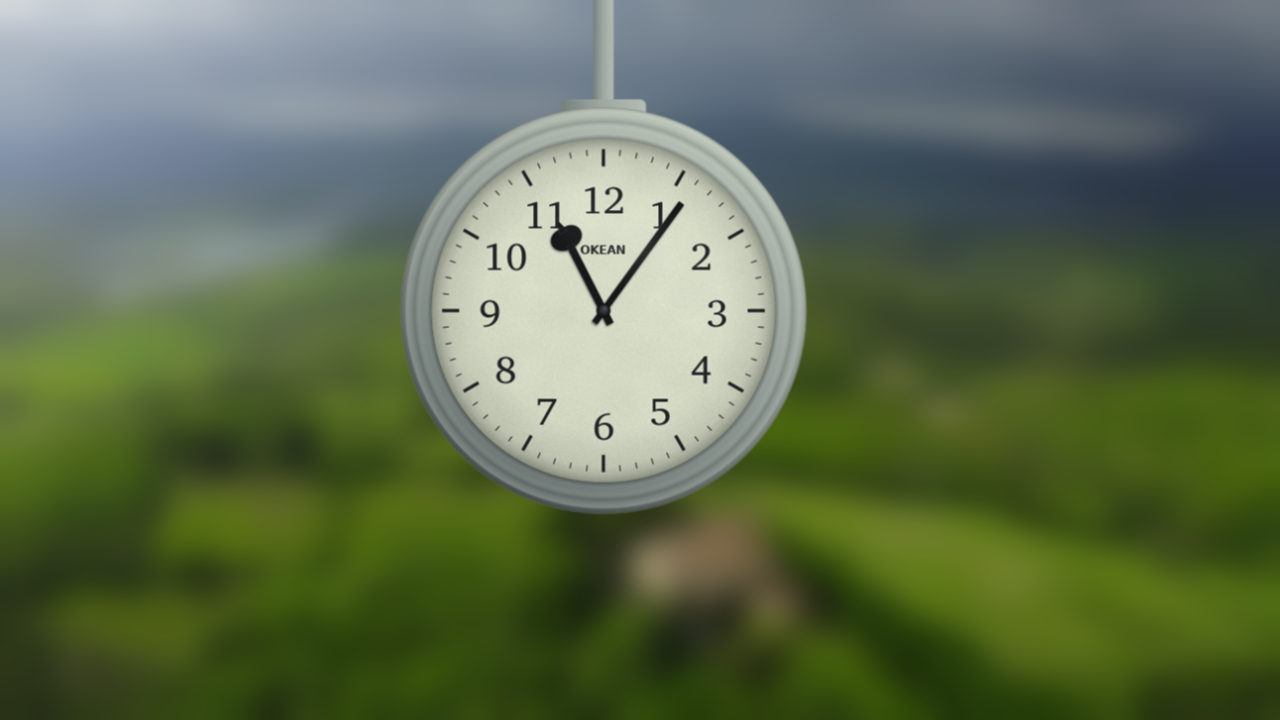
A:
11h06
